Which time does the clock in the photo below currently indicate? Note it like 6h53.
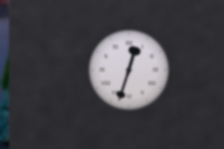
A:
12h33
